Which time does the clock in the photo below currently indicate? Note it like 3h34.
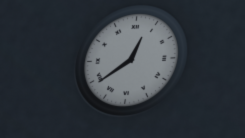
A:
12h39
